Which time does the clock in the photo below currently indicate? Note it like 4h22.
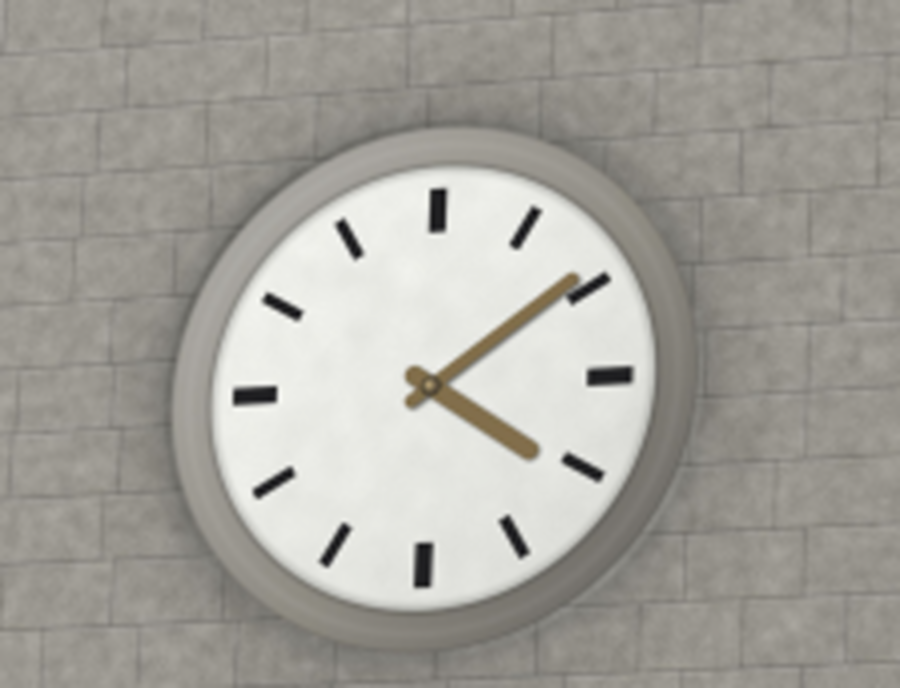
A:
4h09
